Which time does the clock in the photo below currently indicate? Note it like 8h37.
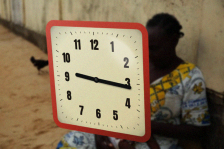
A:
9h16
